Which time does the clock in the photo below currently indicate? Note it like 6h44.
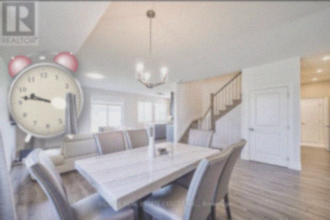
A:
9h47
